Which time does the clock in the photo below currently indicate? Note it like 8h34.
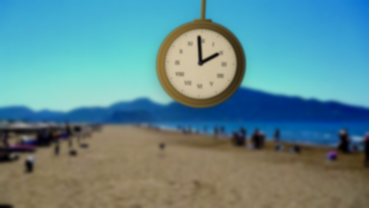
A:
1h59
